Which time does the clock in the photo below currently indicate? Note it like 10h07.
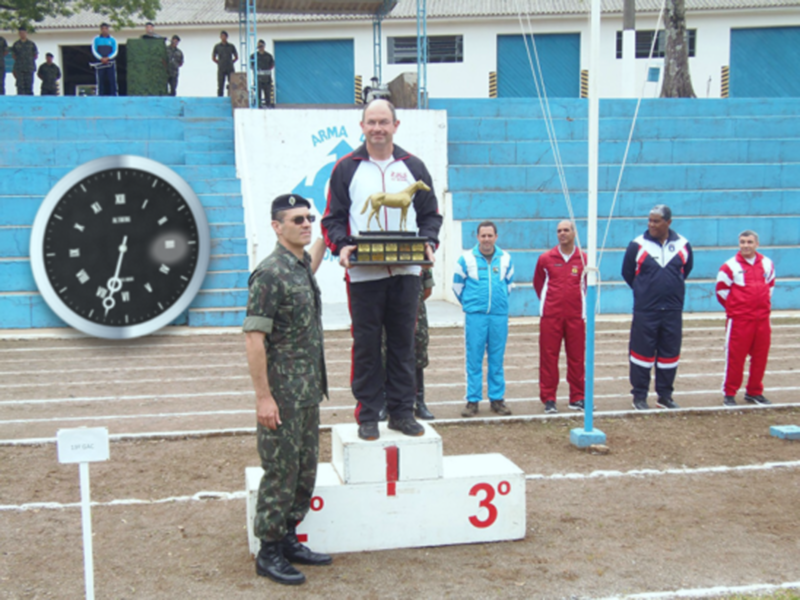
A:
6h33
